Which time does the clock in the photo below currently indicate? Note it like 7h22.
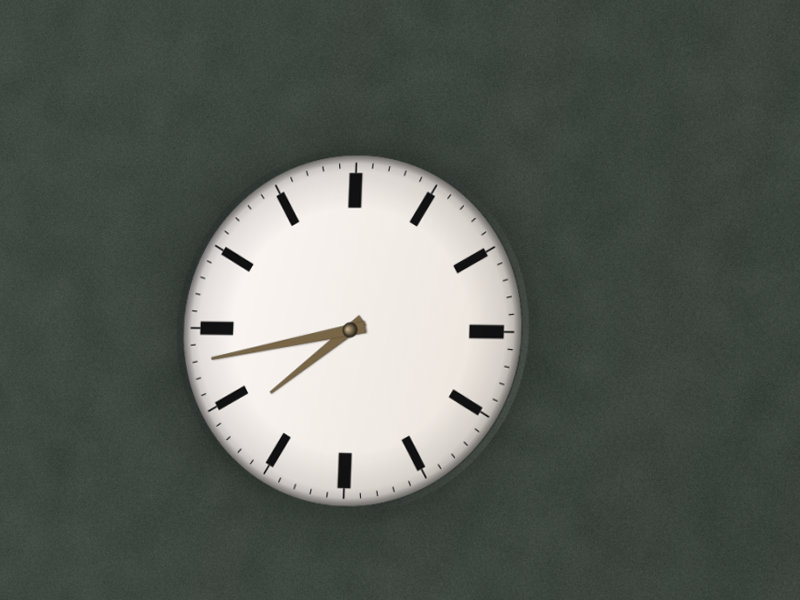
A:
7h43
